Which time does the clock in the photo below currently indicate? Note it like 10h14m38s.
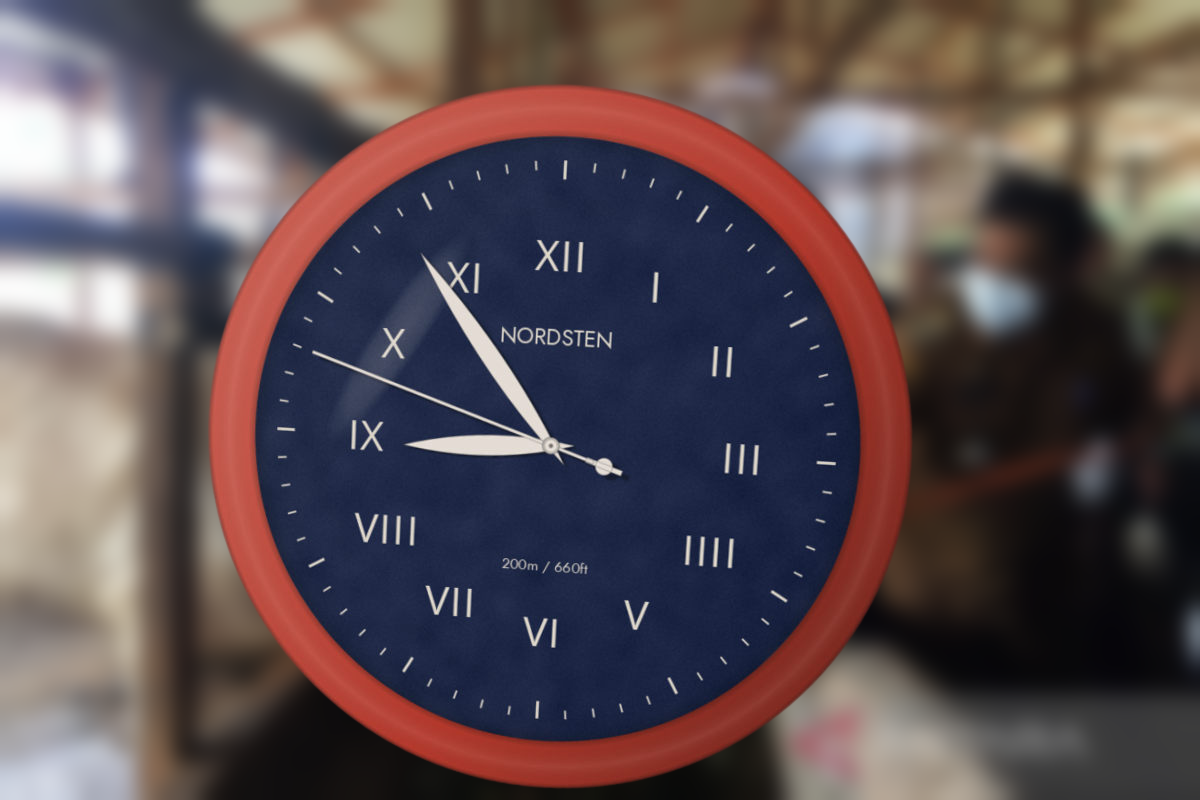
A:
8h53m48s
